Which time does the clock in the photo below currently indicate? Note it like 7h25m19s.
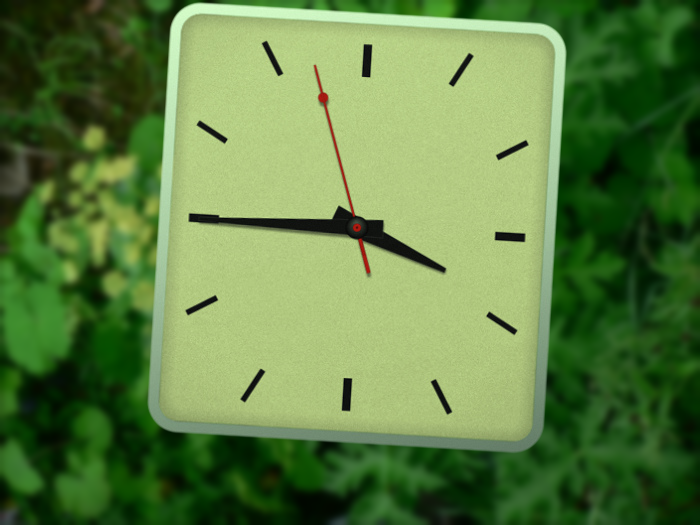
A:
3h44m57s
